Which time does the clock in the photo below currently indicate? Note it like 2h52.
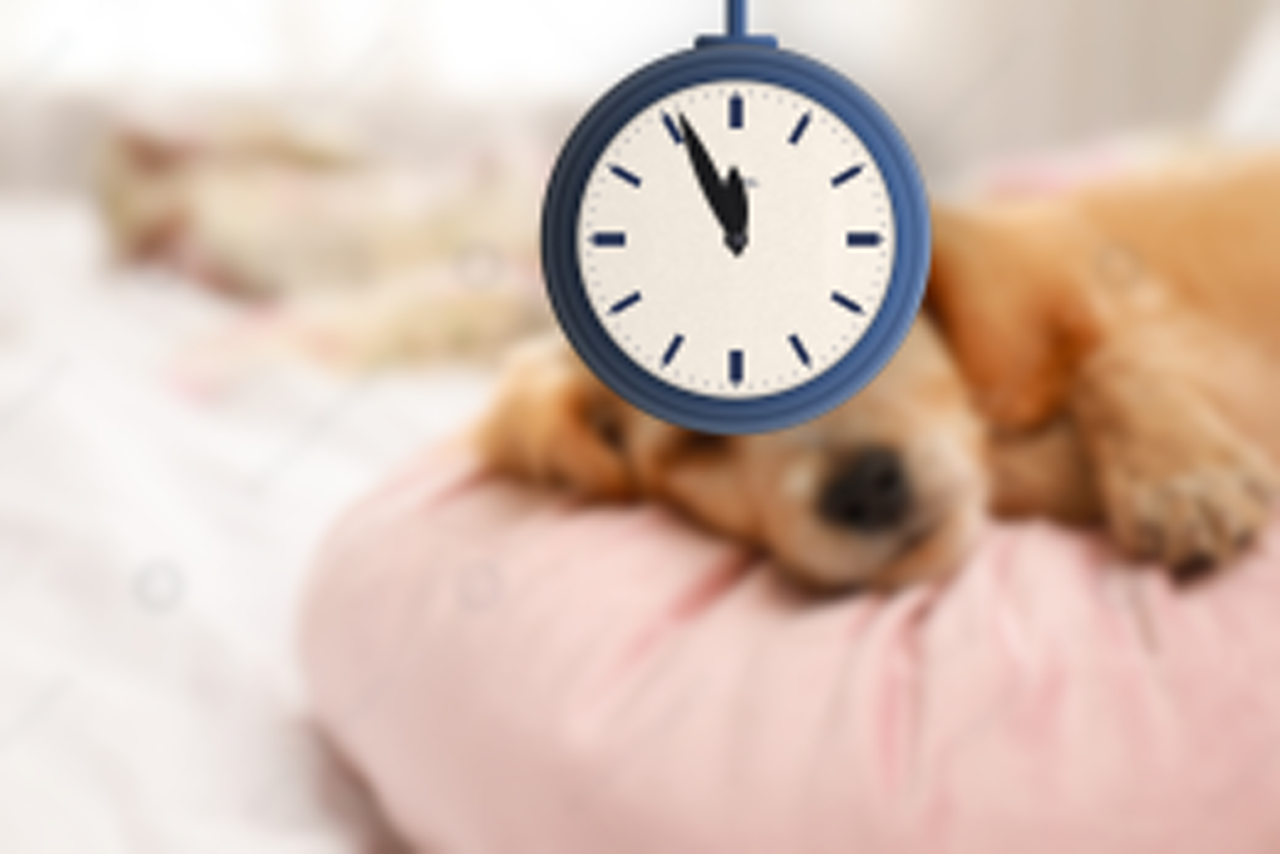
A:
11h56
